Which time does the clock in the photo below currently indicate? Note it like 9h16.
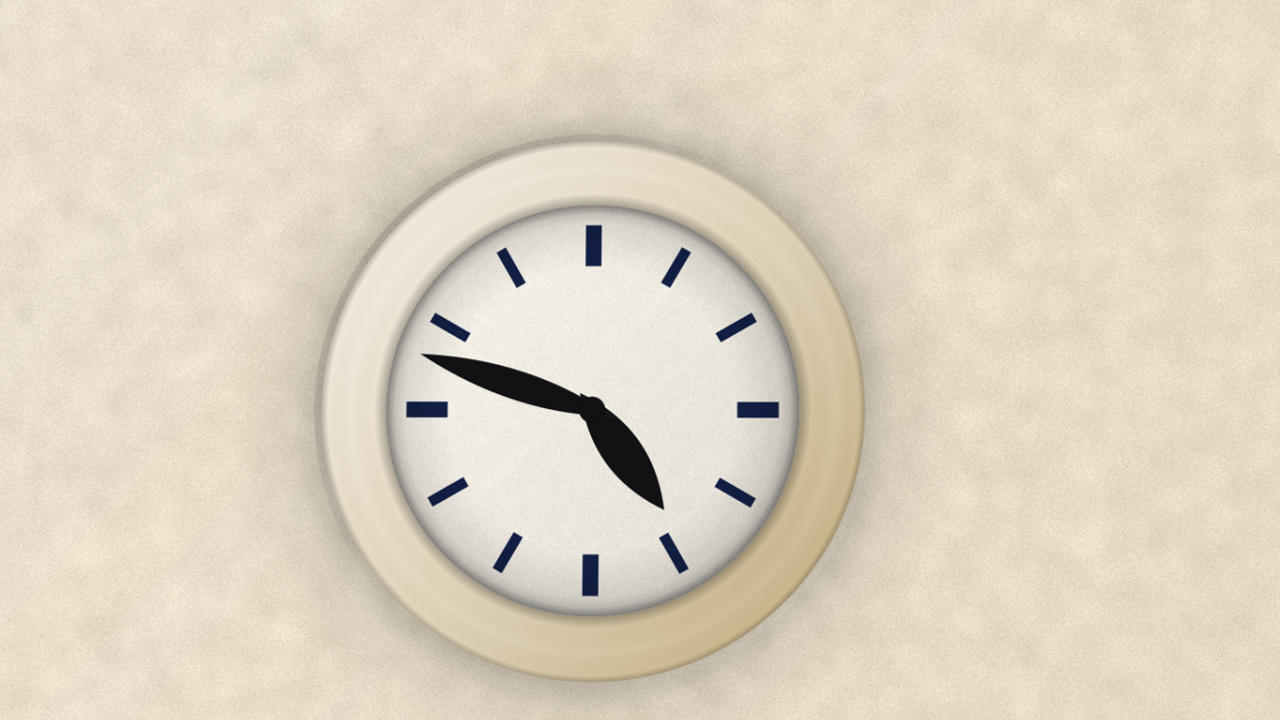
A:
4h48
